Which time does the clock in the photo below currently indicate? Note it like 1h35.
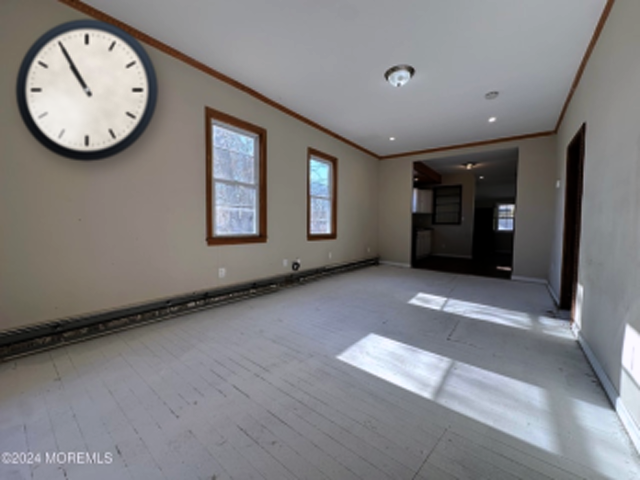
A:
10h55
